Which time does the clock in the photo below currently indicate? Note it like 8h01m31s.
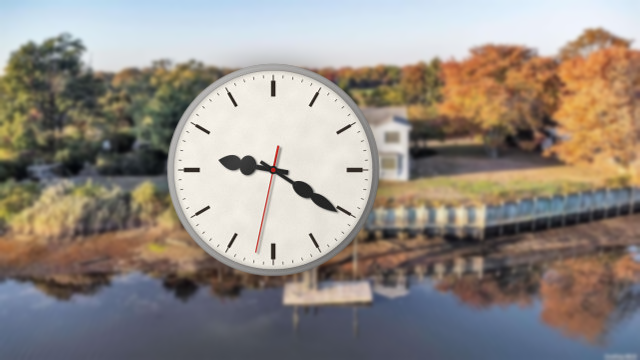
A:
9h20m32s
